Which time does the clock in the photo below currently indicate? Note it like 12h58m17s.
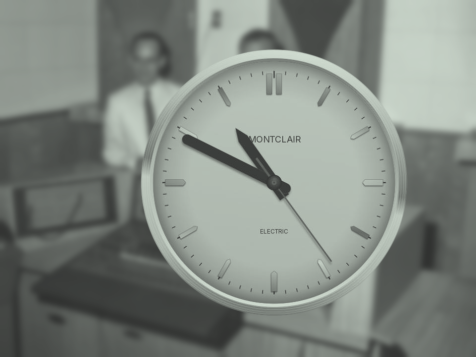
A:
10h49m24s
